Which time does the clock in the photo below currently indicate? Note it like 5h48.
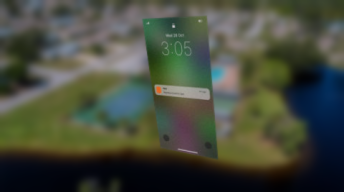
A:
3h05
